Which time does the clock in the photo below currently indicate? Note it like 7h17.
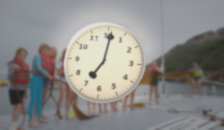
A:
7h01
